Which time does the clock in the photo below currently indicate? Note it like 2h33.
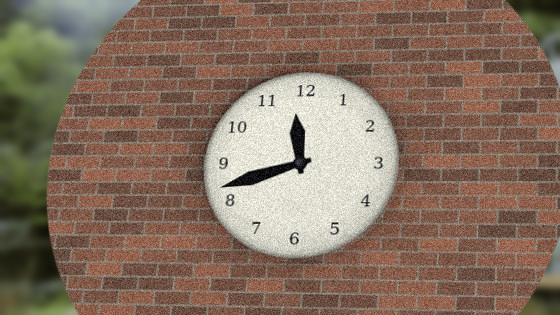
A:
11h42
